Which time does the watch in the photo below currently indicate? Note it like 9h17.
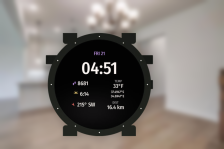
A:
4h51
